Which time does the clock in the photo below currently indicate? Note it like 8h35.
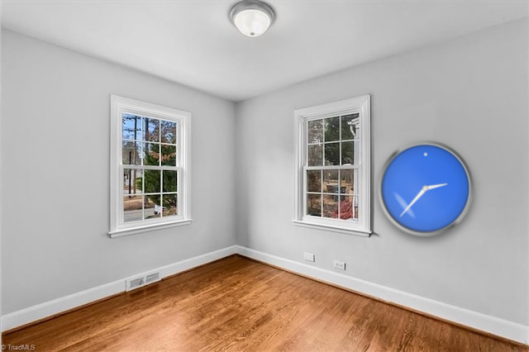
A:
2h37
